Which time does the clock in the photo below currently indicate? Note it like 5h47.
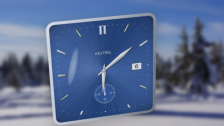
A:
6h09
